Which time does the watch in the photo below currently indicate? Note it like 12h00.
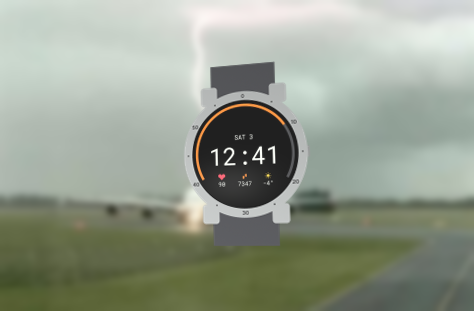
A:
12h41
